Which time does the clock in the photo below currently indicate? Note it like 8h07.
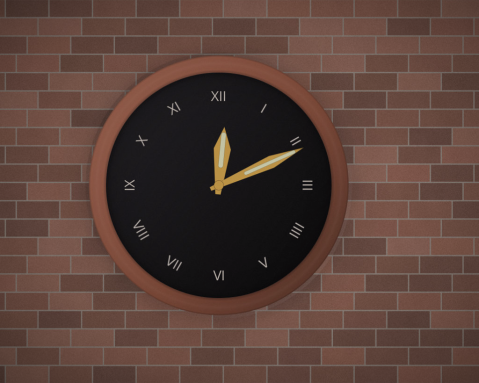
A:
12h11
